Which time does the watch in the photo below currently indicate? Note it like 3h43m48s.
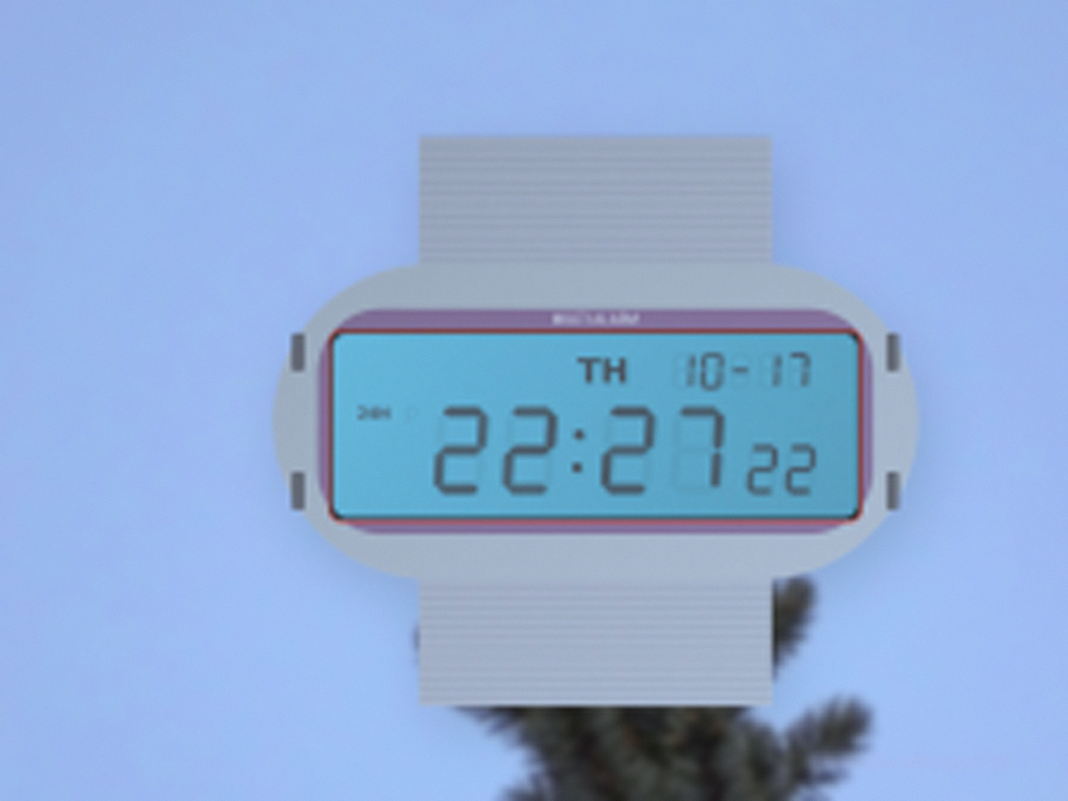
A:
22h27m22s
